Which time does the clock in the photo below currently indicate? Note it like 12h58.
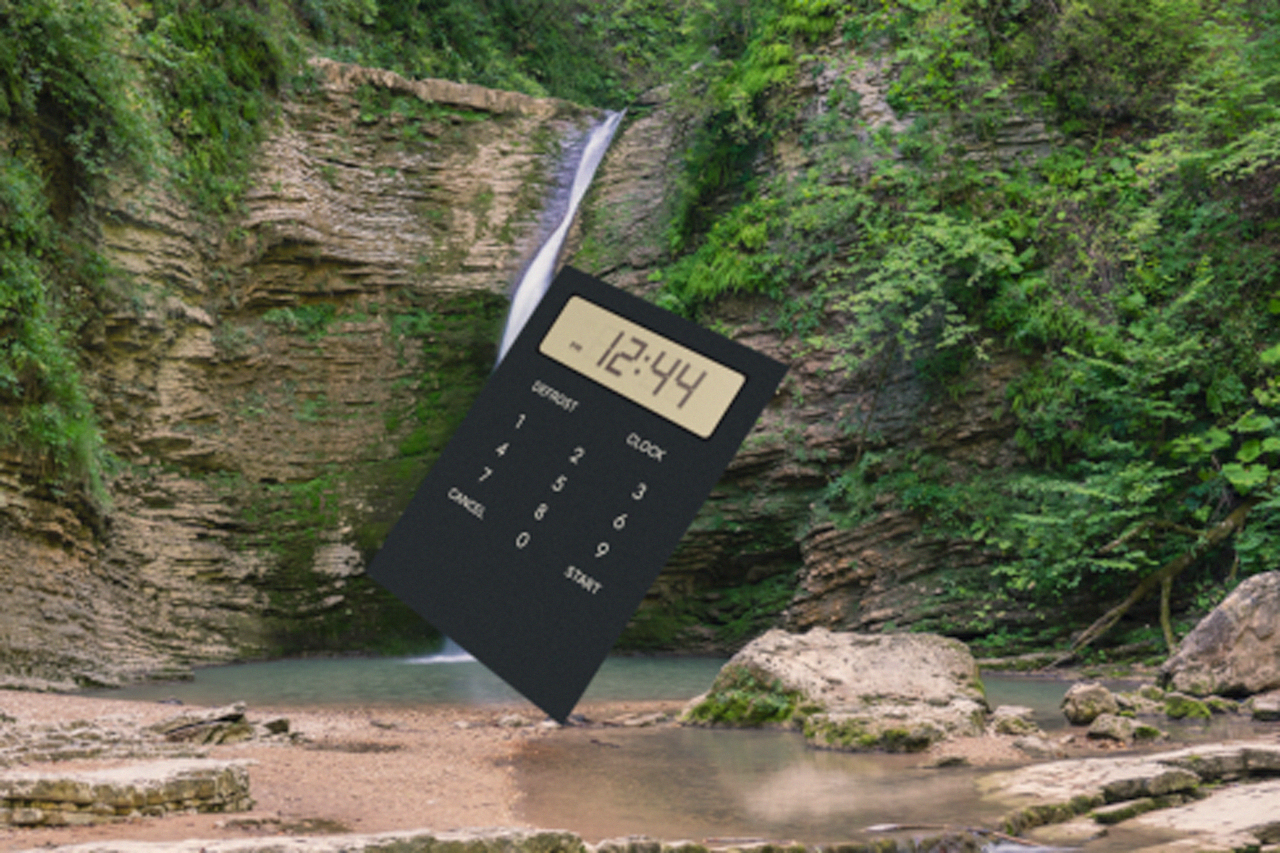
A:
12h44
